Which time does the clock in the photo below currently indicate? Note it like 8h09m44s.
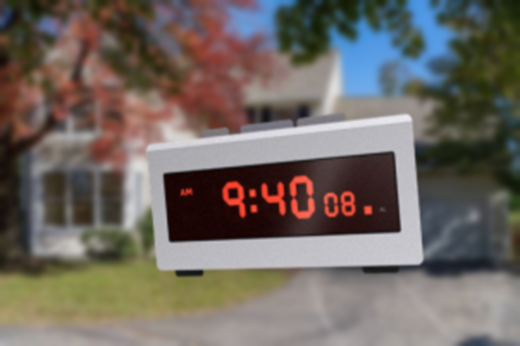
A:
9h40m08s
